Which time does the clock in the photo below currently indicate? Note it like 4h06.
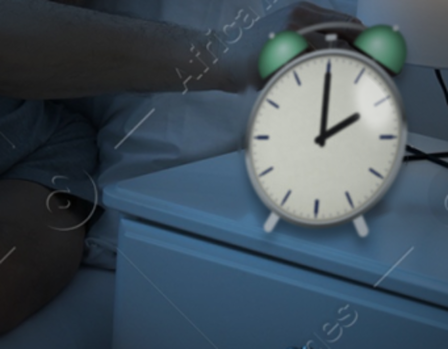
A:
2h00
